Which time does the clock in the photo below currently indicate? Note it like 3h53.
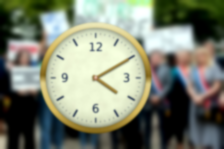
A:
4h10
